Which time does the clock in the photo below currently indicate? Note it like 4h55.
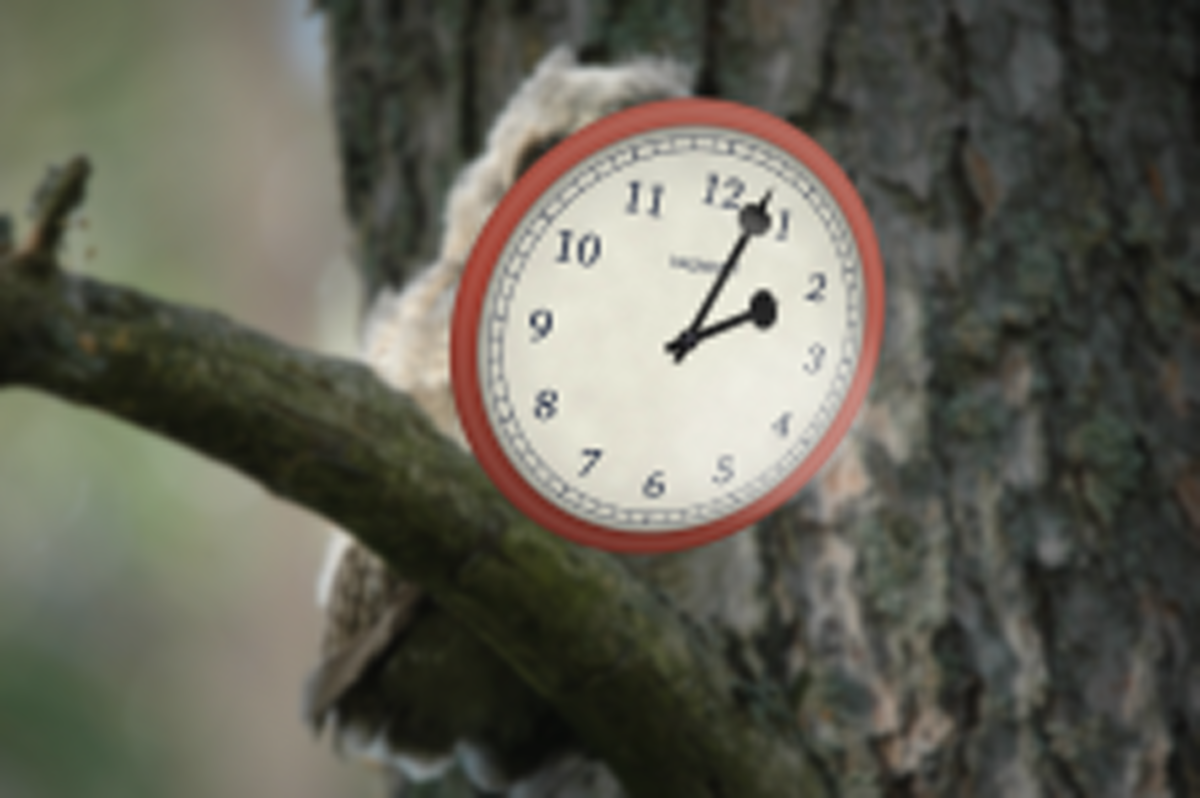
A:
2h03
